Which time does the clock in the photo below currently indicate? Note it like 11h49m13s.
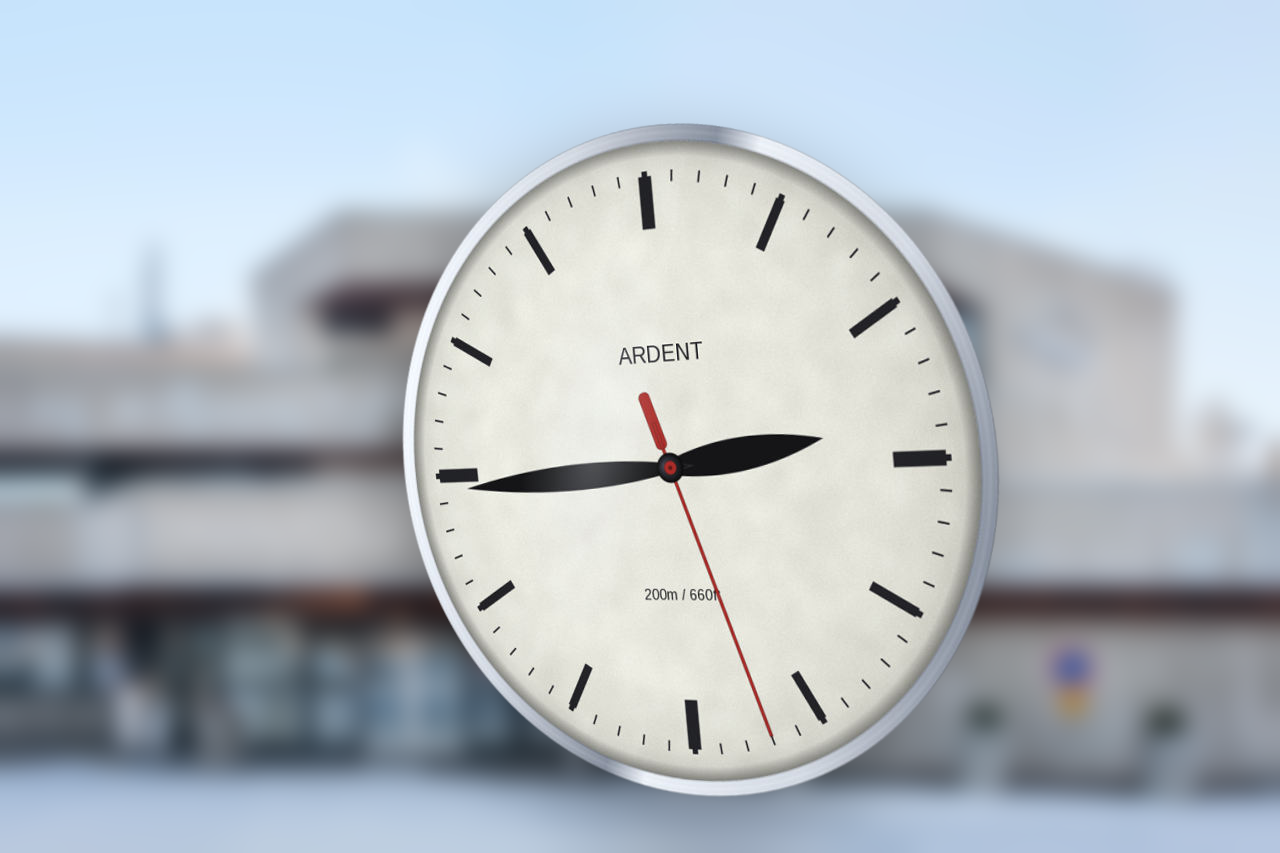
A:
2h44m27s
